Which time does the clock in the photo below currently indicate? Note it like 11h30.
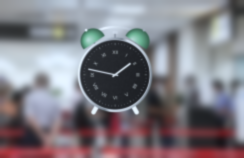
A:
1h47
